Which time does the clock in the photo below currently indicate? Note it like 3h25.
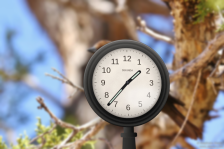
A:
1h37
